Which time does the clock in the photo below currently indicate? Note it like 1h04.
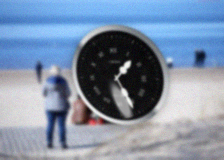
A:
1h26
